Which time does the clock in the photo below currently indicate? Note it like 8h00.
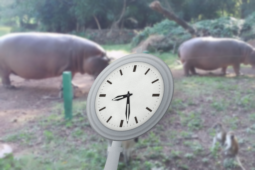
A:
8h28
